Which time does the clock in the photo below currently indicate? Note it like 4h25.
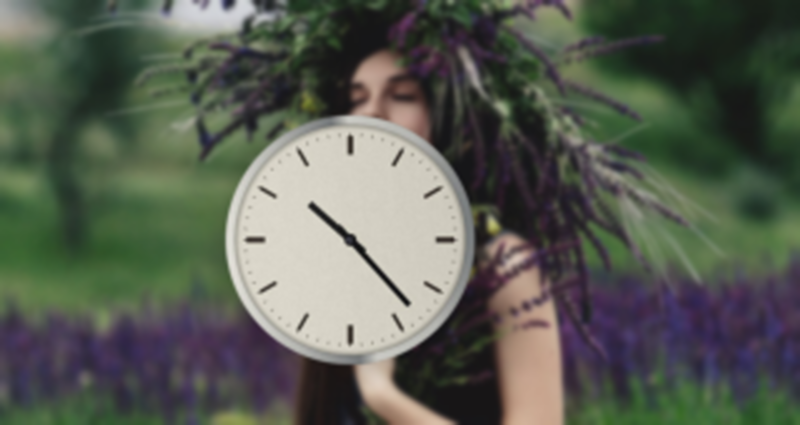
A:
10h23
